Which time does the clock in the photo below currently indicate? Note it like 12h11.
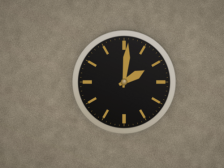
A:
2h01
